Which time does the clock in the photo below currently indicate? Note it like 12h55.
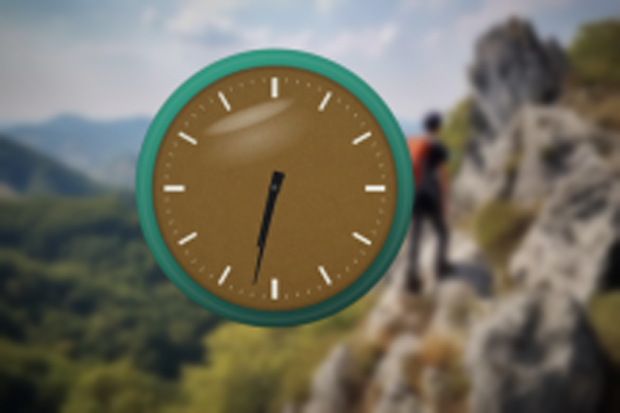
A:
6h32
